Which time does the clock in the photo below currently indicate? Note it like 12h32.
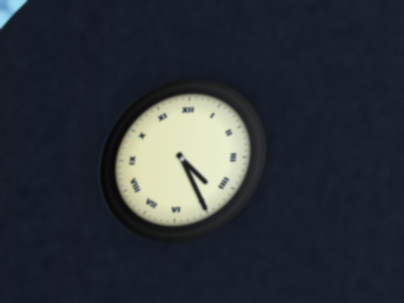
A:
4h25
